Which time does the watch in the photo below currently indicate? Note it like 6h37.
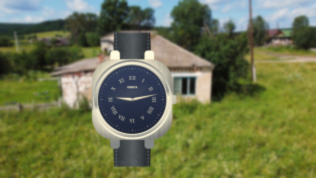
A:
9h13
